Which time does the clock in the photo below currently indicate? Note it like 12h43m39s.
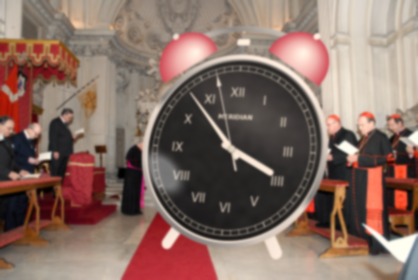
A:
3h52m57s
